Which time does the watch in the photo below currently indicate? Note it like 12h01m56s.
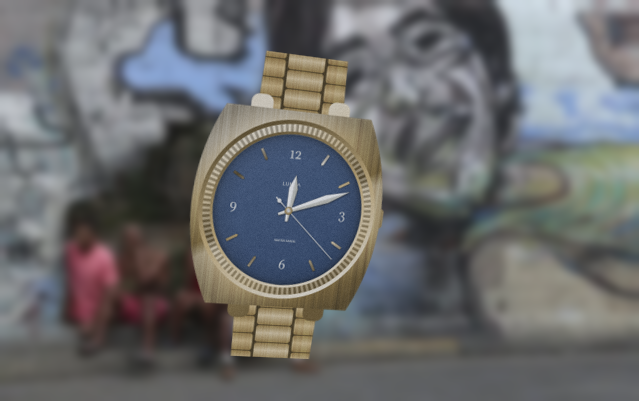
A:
12h11m22s
